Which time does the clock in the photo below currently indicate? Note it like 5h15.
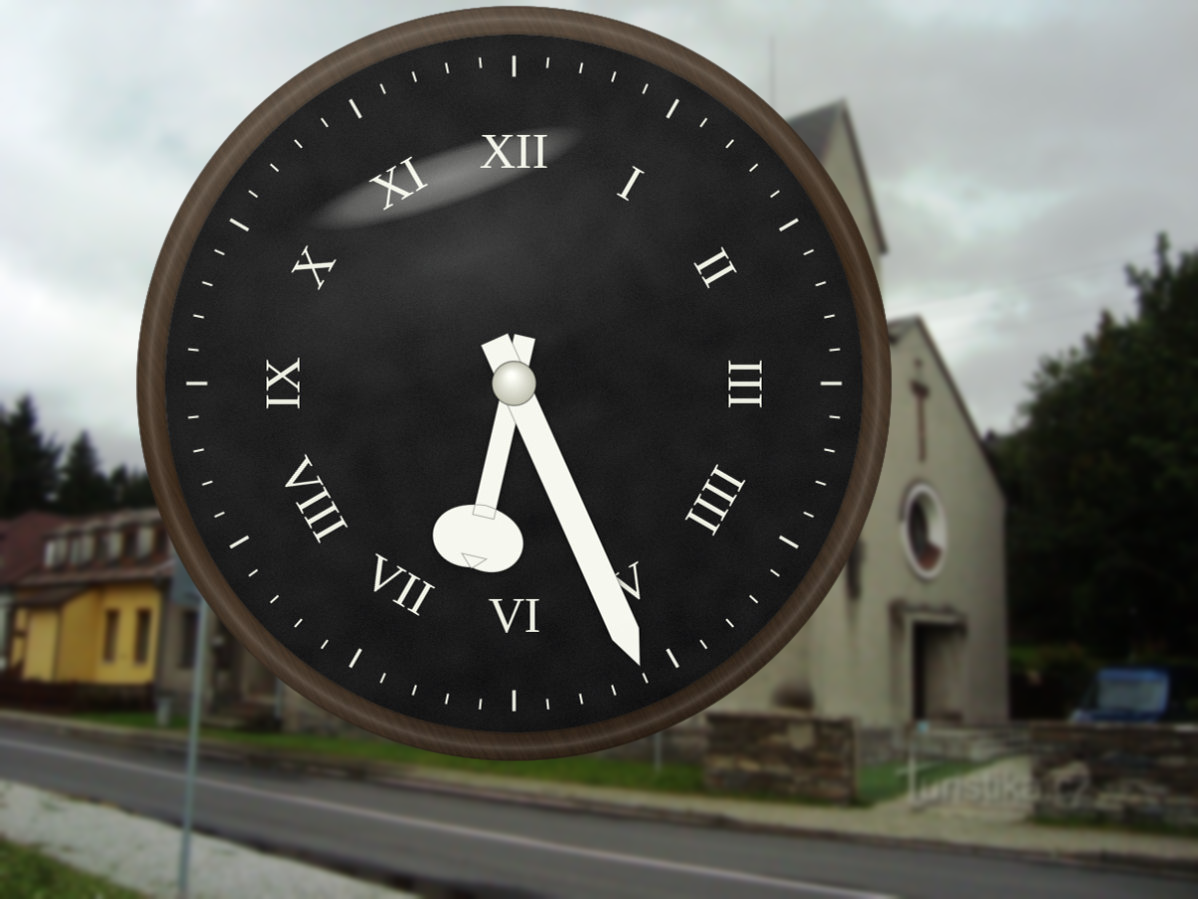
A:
6h26
